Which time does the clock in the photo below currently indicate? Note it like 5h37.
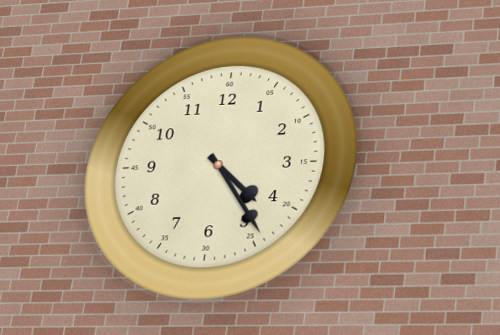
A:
4h24
